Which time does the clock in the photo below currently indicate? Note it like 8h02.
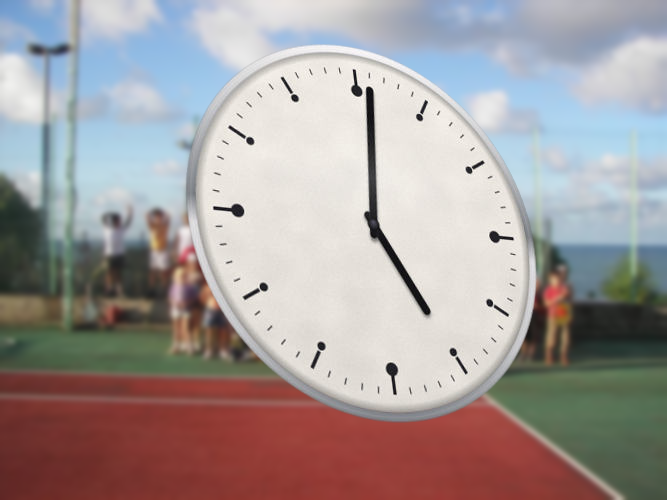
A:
5h01
